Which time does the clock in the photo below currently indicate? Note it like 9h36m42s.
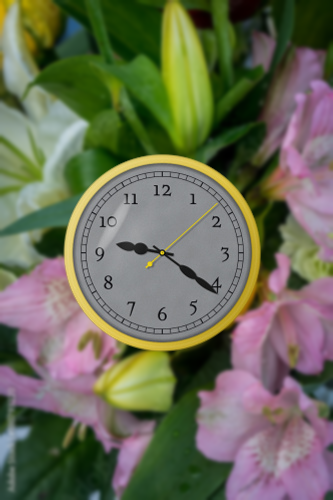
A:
9h21m08s
